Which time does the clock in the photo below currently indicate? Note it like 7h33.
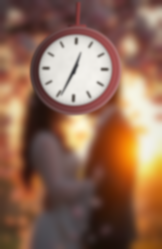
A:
12h34
